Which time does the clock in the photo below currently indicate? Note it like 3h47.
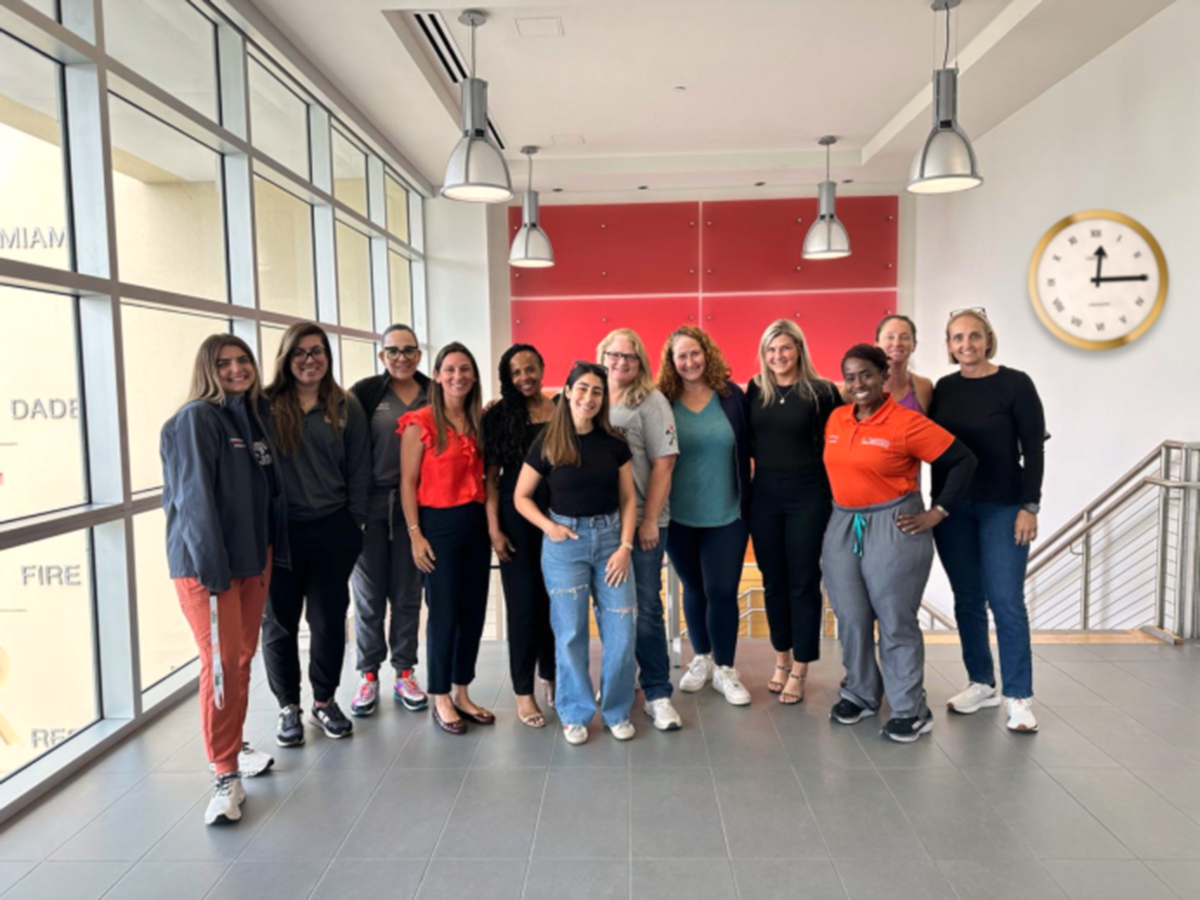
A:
12h15
